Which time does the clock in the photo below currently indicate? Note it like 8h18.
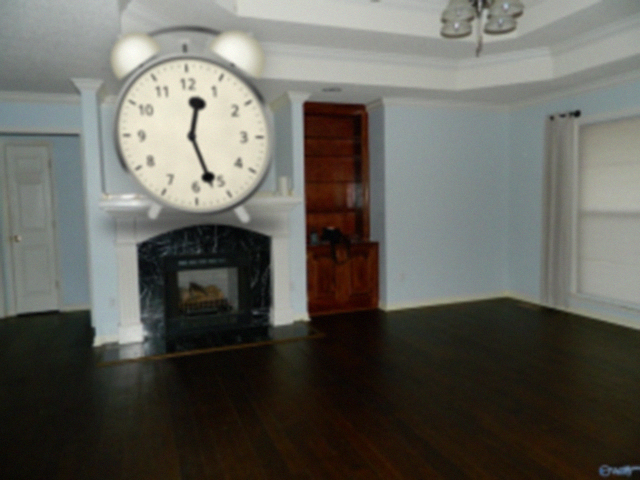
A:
12h27
